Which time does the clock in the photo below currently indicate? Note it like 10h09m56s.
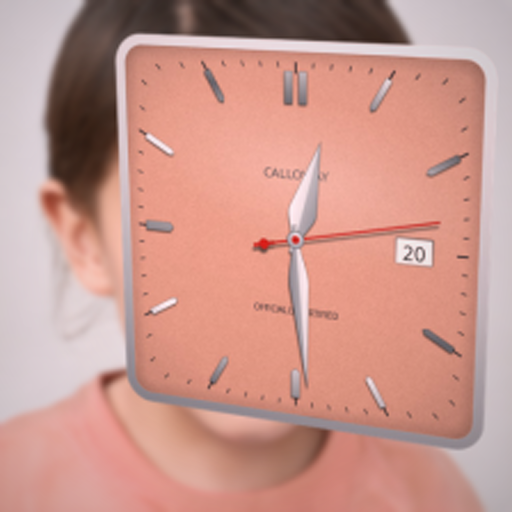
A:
12h29m13s
